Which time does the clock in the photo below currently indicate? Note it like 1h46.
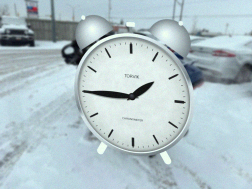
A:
1h45
